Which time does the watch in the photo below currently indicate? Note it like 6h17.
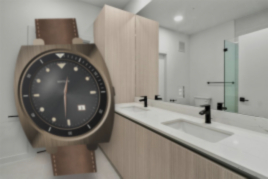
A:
12h31
